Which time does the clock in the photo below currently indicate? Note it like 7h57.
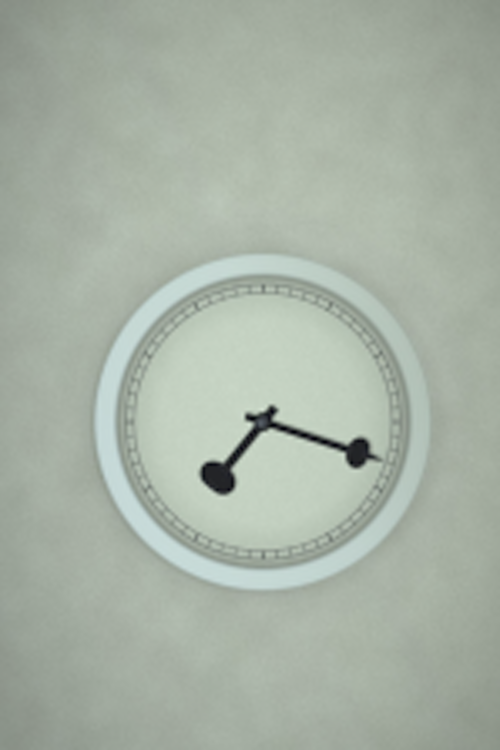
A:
7h18
